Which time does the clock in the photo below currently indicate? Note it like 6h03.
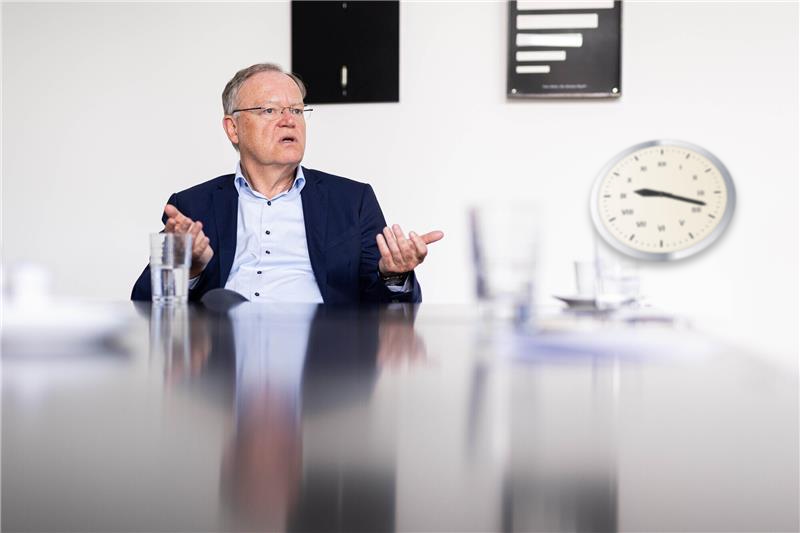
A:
9h18
